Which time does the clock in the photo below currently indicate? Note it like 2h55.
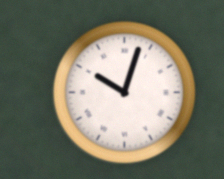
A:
10h03
